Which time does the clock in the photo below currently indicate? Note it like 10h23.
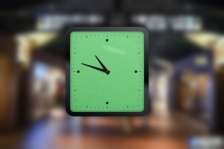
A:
10h48
